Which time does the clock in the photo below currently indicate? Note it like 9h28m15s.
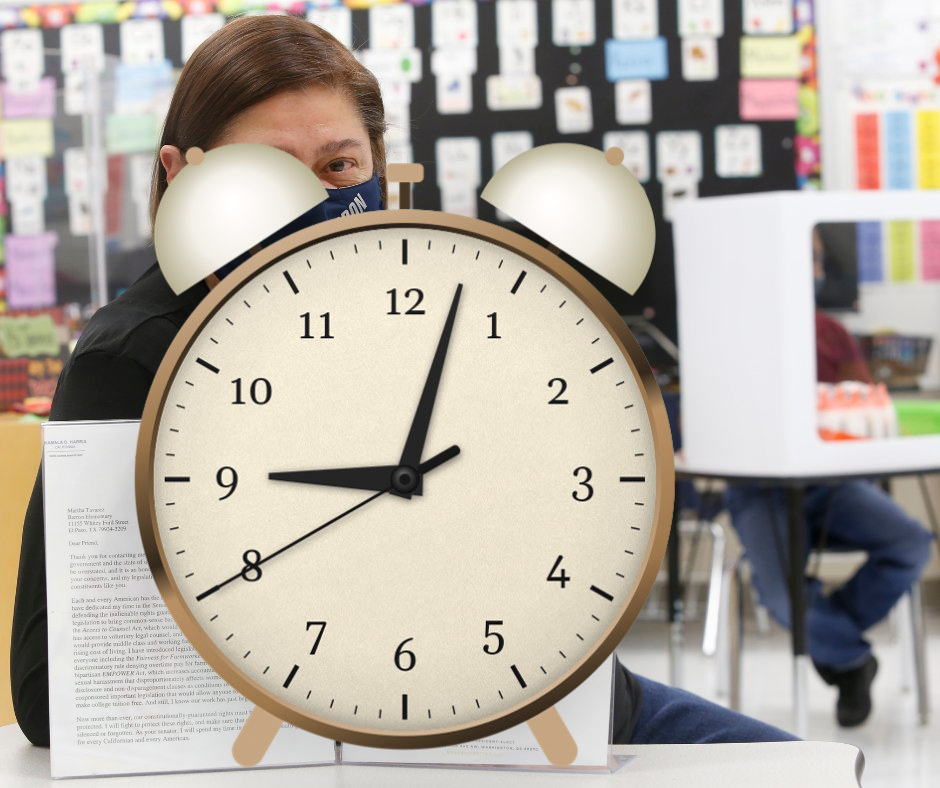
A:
9h02m40s
